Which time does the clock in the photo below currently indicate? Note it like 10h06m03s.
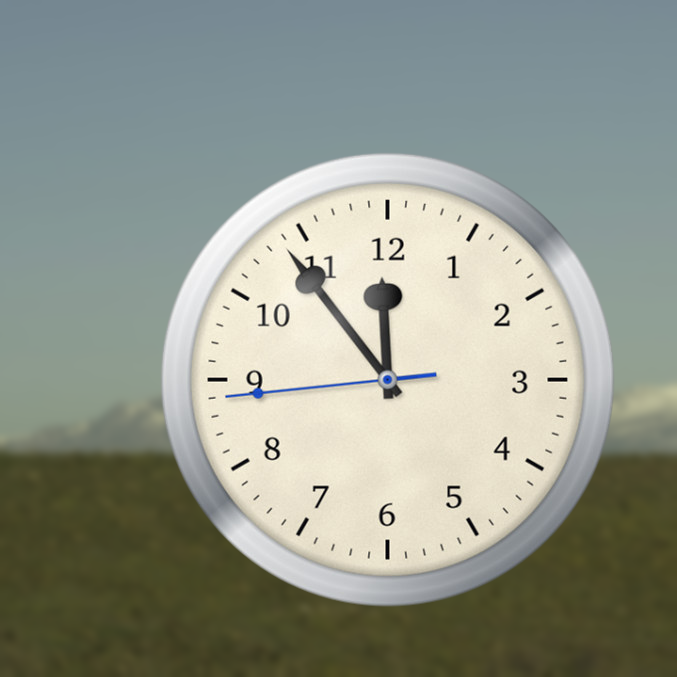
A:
11h53m44s
